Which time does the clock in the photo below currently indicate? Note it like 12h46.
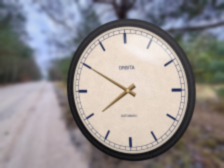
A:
7h50
